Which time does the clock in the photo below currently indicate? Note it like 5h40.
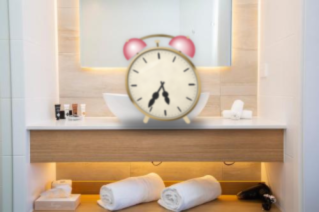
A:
5h36
